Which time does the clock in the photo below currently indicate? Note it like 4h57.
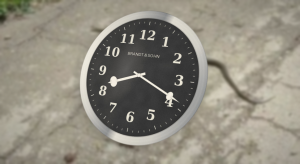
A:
8h19
